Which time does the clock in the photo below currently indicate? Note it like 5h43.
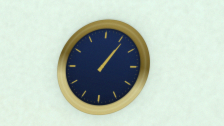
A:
1h06
